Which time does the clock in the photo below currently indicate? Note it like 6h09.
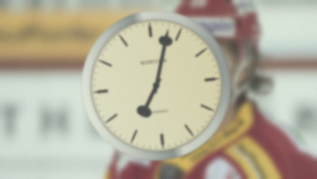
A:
7h03
